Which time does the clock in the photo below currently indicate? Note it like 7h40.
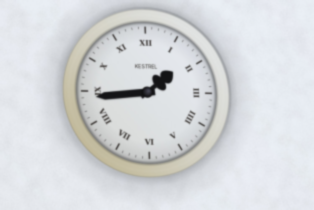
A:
1h44
